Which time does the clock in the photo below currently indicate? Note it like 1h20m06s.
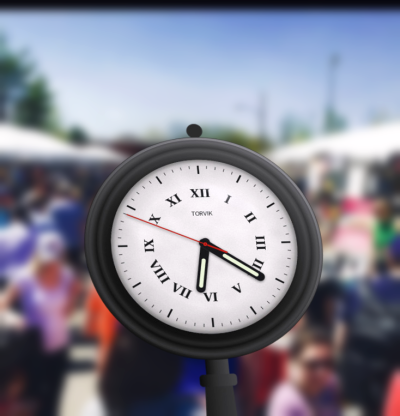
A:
6h20m49s
